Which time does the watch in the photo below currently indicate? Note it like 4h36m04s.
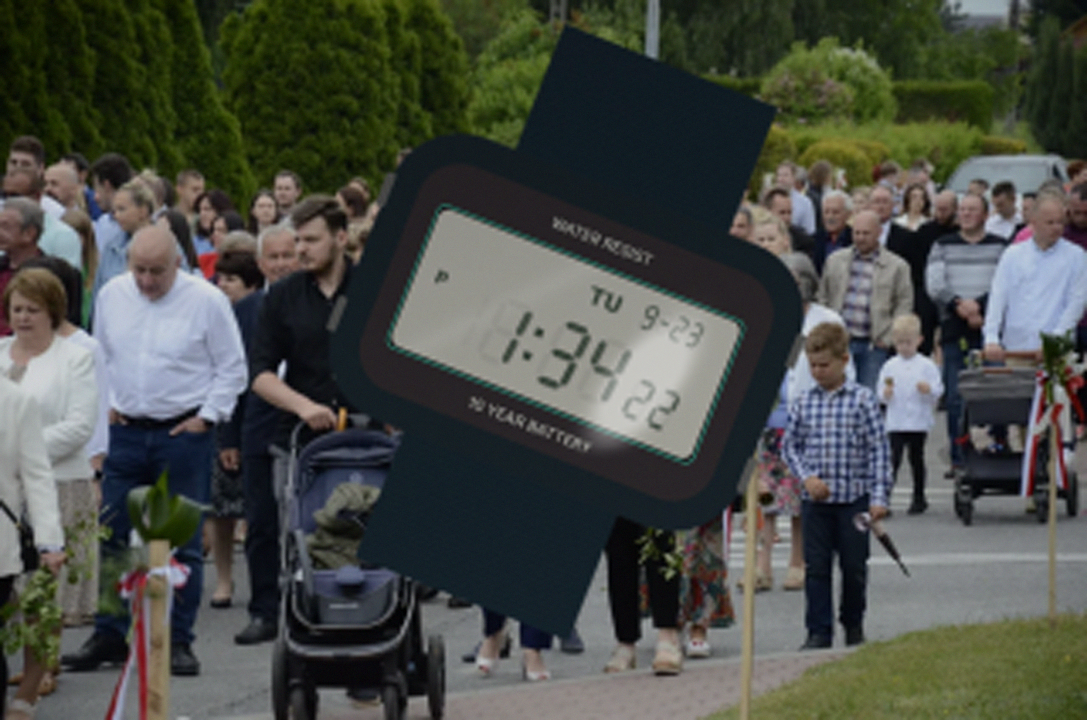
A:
1h34m22s
